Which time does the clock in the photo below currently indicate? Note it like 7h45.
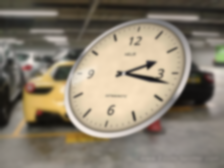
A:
2h17
